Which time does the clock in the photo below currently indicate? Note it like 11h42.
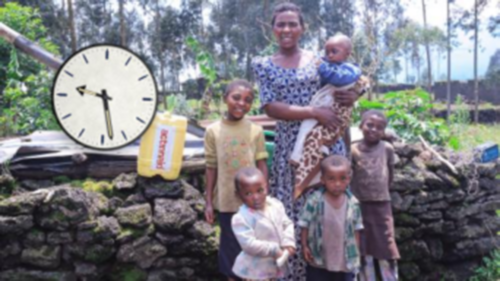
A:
9h28
